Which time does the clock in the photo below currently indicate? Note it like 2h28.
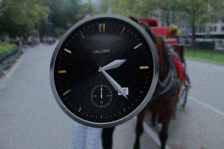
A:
2h23
